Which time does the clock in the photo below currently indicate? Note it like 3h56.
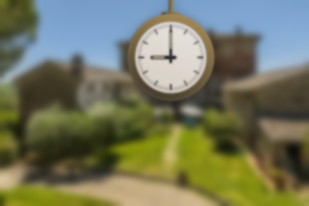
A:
9h00
